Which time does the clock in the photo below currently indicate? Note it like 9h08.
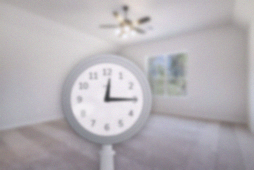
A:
12h15
